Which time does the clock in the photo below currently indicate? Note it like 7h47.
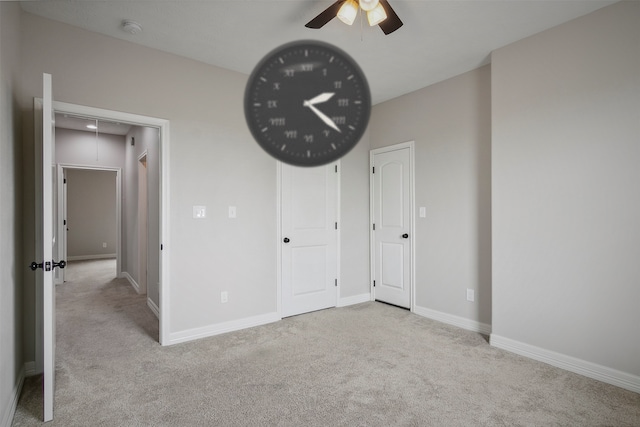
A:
2h22
